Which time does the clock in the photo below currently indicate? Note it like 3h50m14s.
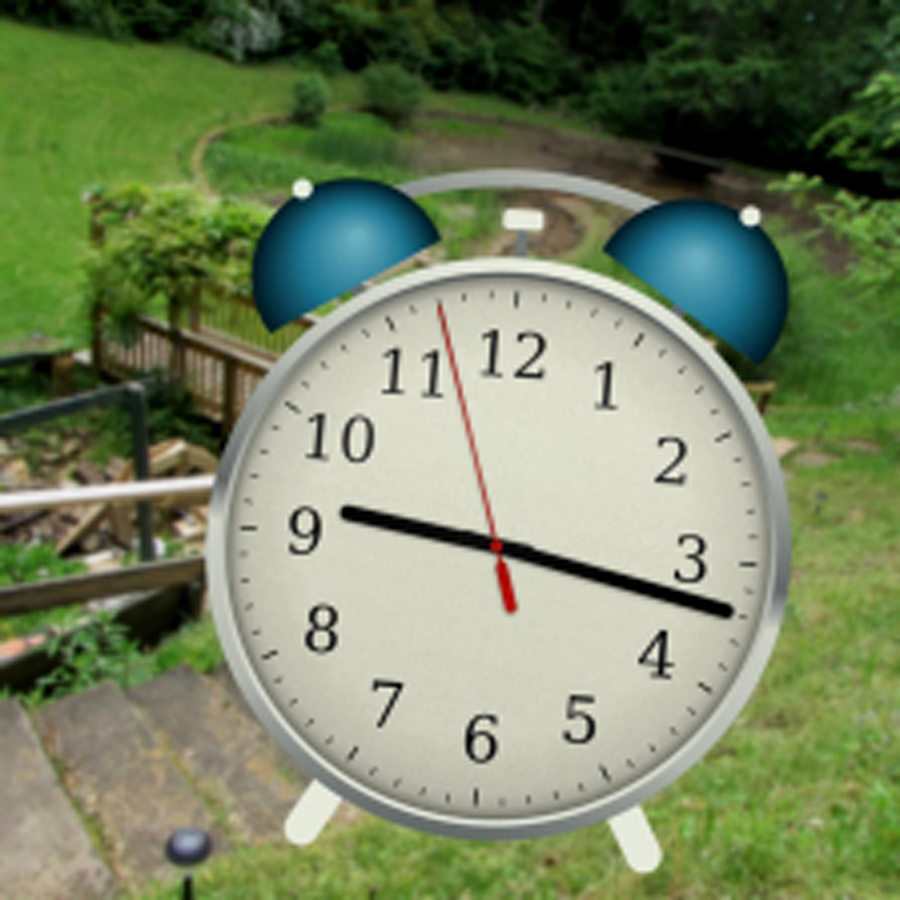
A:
9h16m57s
